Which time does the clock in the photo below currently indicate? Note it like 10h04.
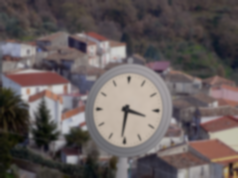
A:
3h31
